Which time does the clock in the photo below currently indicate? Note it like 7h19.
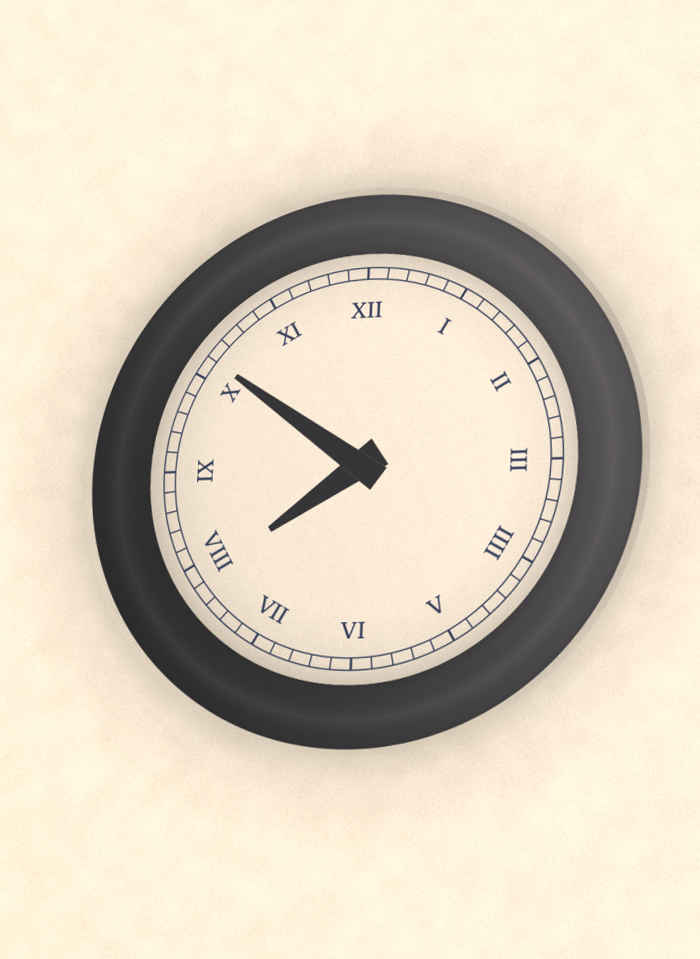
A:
7h51
